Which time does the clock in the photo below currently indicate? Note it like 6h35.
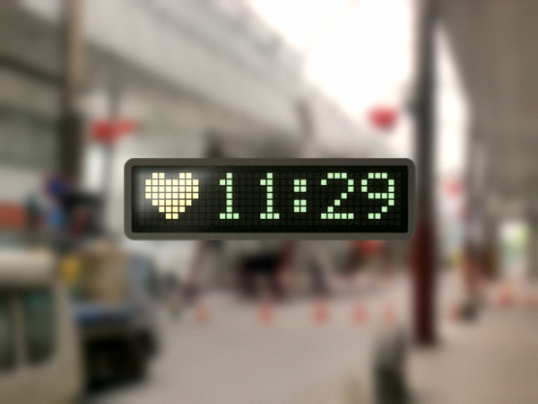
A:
11h29
